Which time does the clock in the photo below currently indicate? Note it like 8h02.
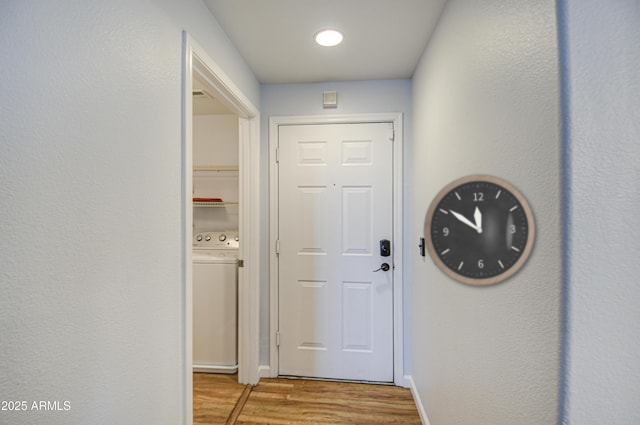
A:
11h51
